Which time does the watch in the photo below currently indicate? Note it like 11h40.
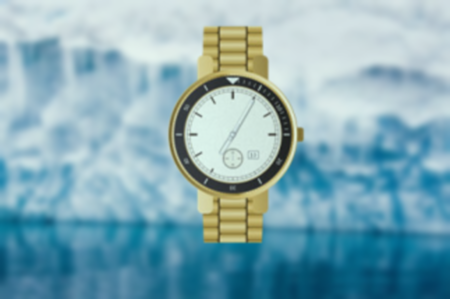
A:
7h05
